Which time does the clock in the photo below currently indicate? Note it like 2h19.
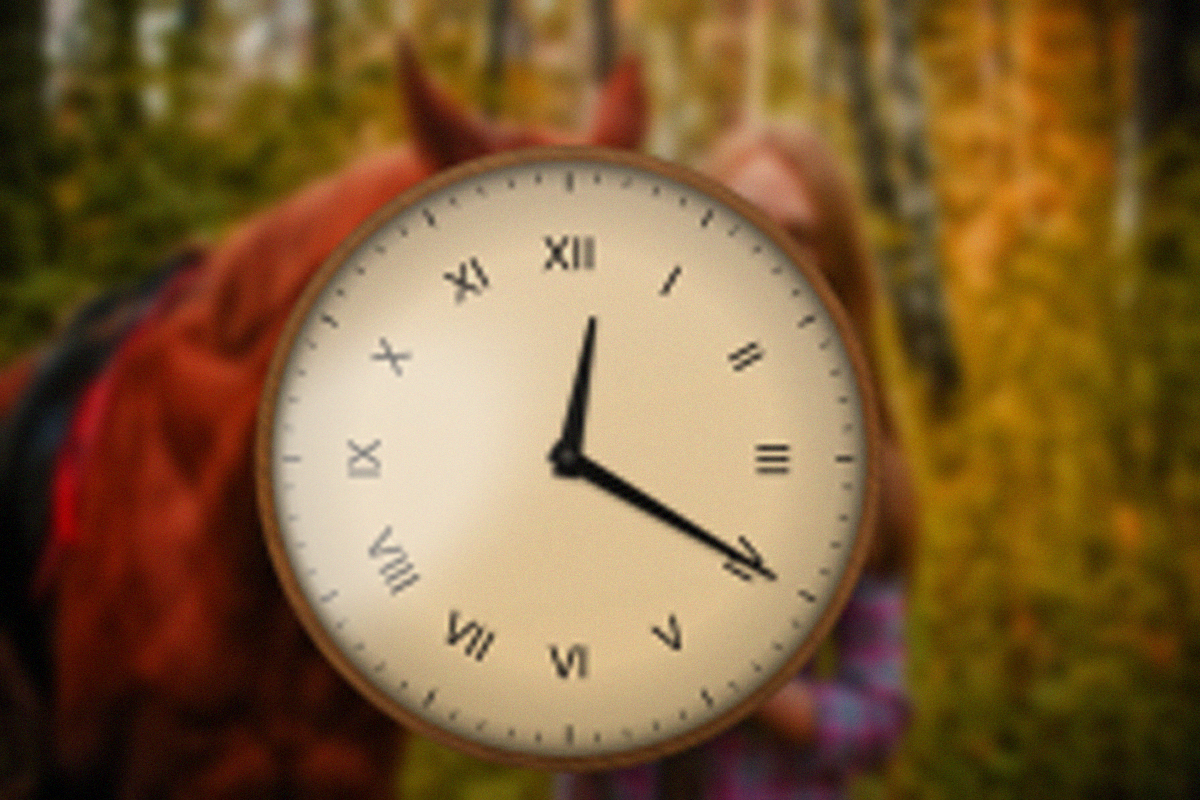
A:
12h20
